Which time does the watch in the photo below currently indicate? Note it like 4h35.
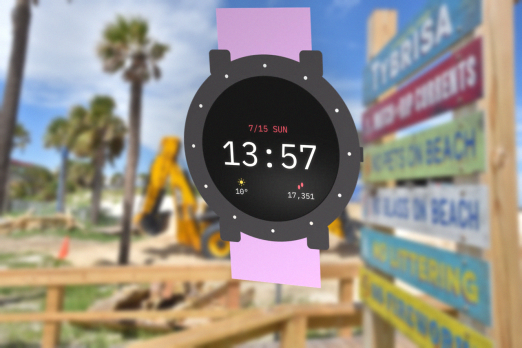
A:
13h57
